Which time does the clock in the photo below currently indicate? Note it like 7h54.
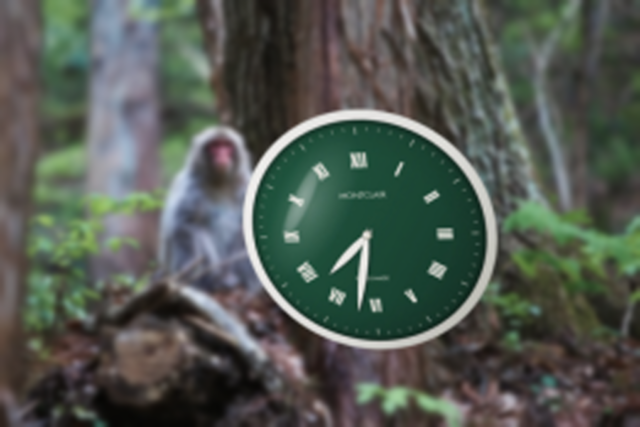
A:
7h32
